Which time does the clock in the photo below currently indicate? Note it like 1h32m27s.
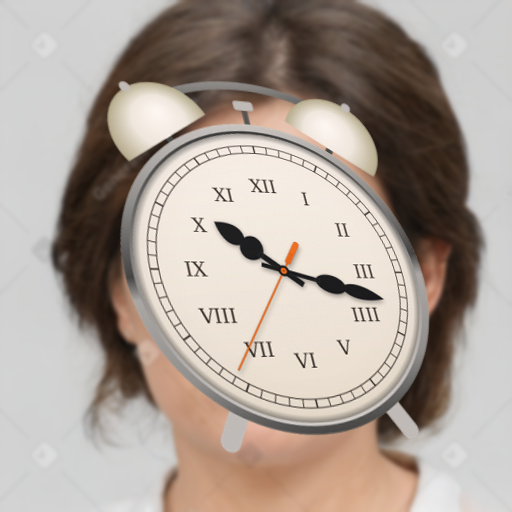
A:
10h17m36s
